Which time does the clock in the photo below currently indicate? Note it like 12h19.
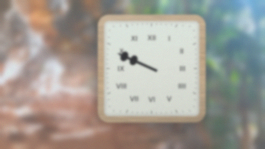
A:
9h49
